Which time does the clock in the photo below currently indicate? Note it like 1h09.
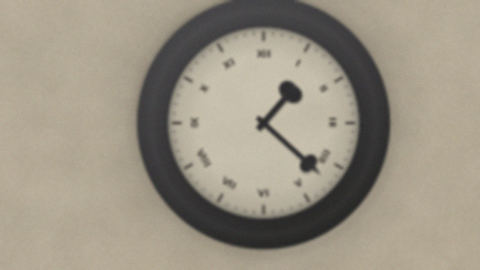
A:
1h22
